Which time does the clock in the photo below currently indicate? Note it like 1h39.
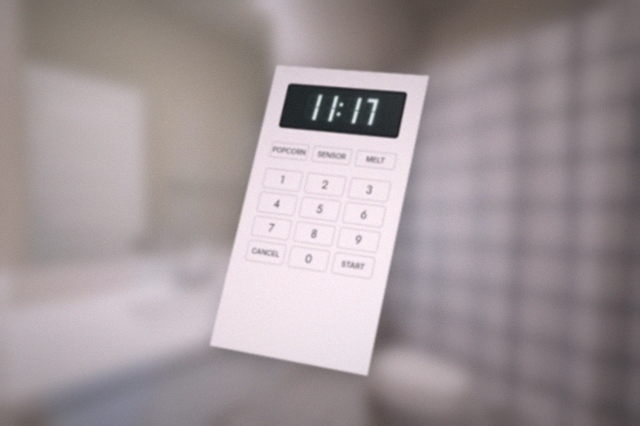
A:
11h17
